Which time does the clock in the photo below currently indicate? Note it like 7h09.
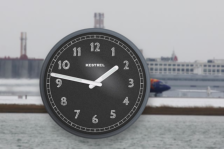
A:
1h47
